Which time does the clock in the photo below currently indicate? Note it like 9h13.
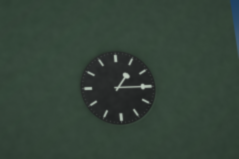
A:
1h15
